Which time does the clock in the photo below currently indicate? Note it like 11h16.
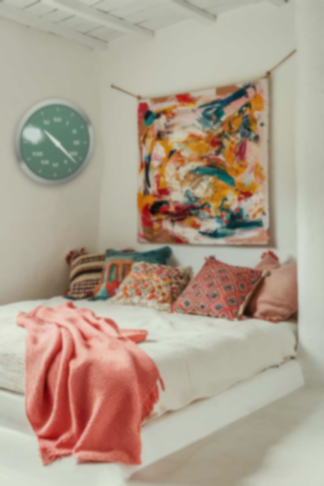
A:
10h22
